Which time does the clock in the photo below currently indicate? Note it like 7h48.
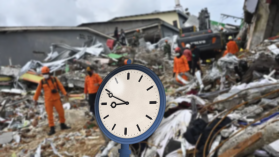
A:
8h49
